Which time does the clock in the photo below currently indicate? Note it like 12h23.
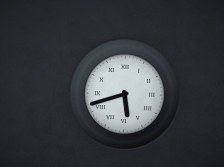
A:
5h42
